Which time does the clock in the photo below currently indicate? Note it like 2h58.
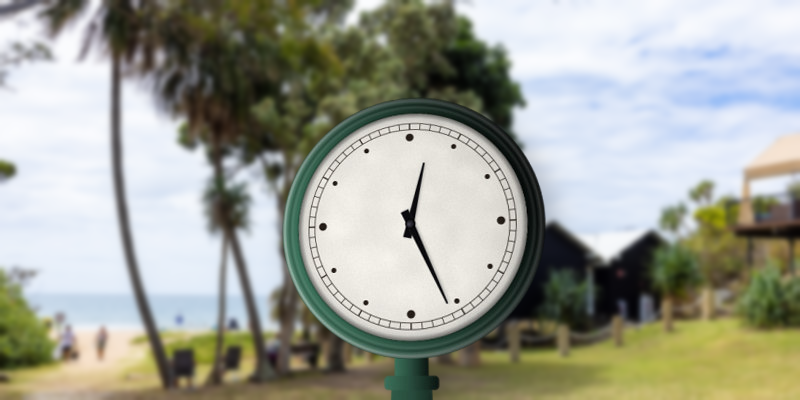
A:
12h26
